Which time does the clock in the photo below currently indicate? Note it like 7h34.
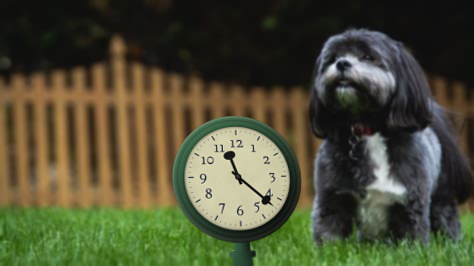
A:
11h22
